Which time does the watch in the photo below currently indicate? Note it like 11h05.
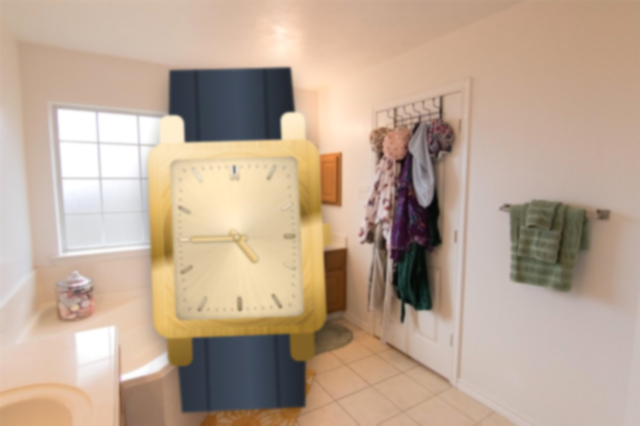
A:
4h45
